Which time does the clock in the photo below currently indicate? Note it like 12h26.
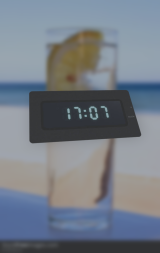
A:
17h07
